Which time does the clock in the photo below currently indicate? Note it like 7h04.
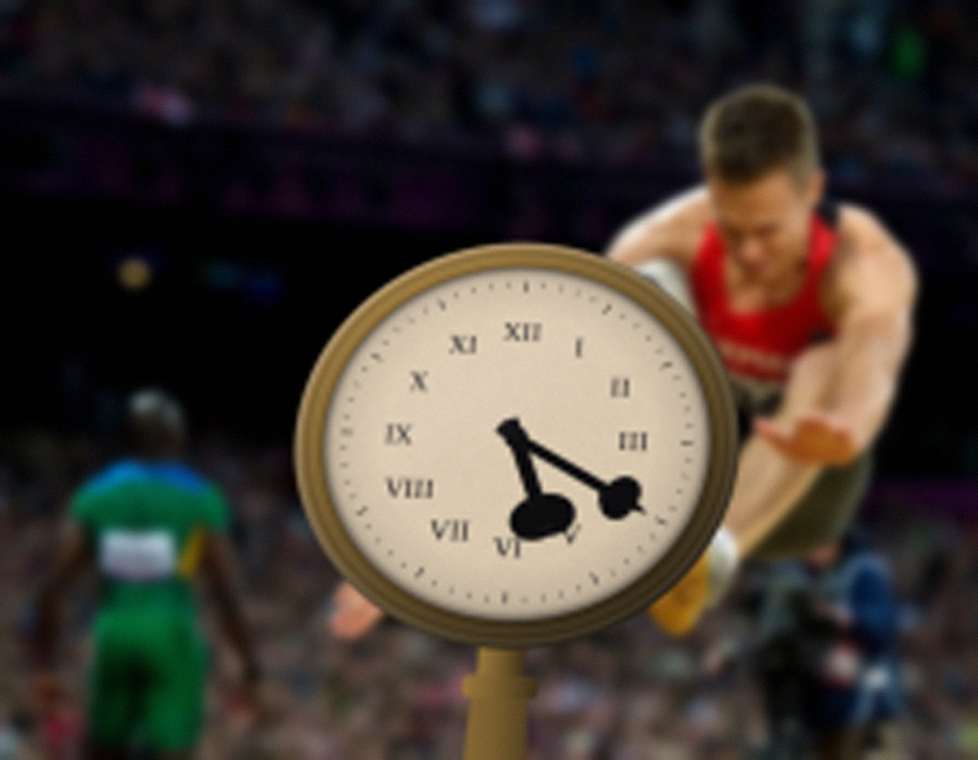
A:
5h20
